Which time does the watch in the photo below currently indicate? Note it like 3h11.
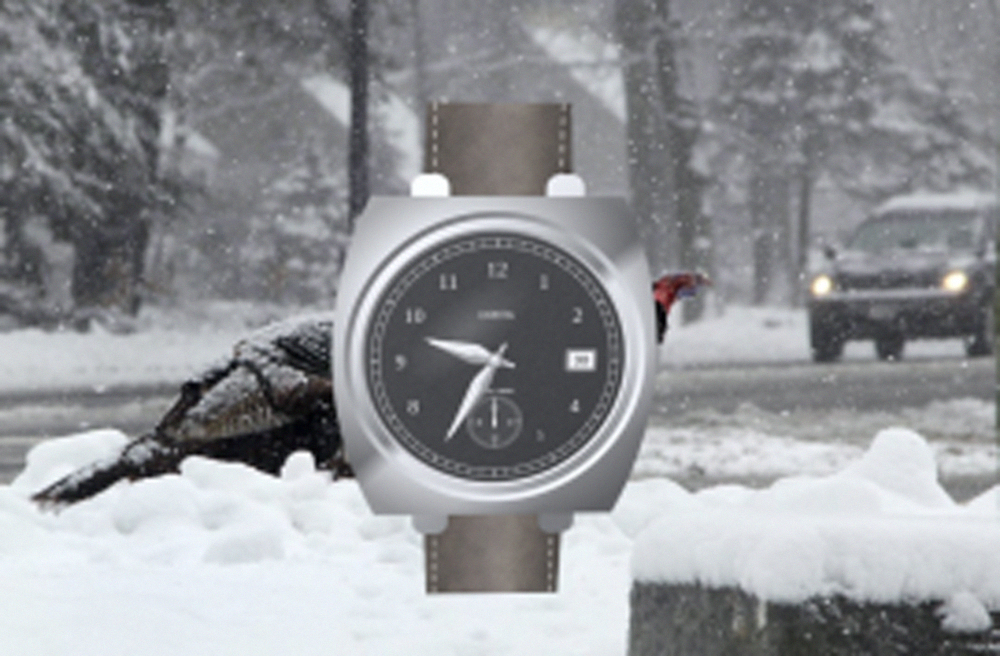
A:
9h35
